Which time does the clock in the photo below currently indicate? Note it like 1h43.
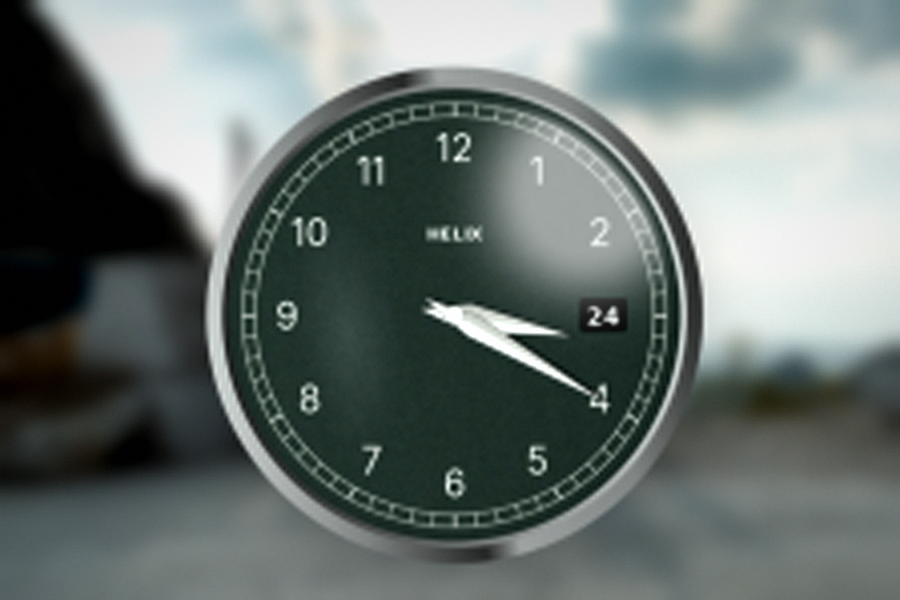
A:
3h20
